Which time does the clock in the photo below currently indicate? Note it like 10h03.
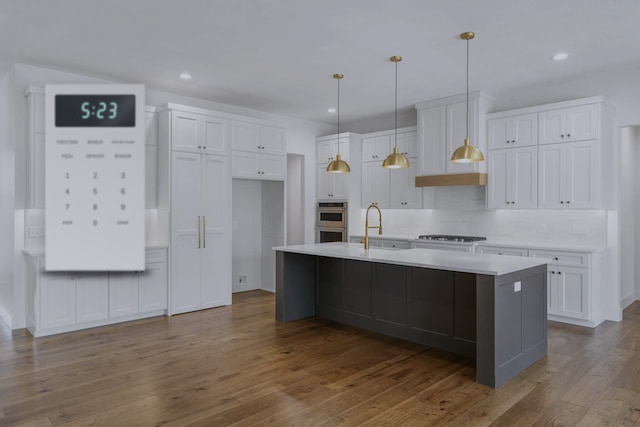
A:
5h23
